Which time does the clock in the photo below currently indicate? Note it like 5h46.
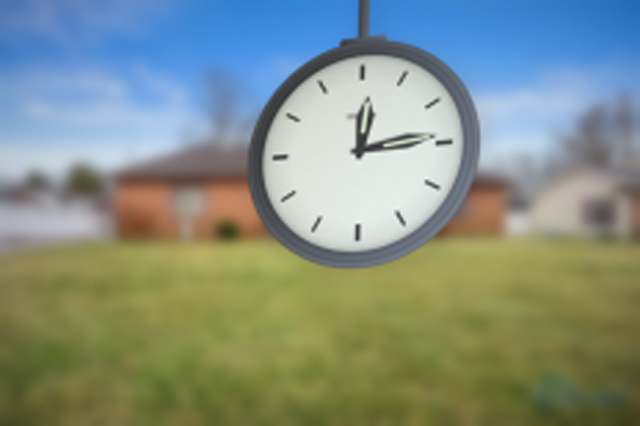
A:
12h14
